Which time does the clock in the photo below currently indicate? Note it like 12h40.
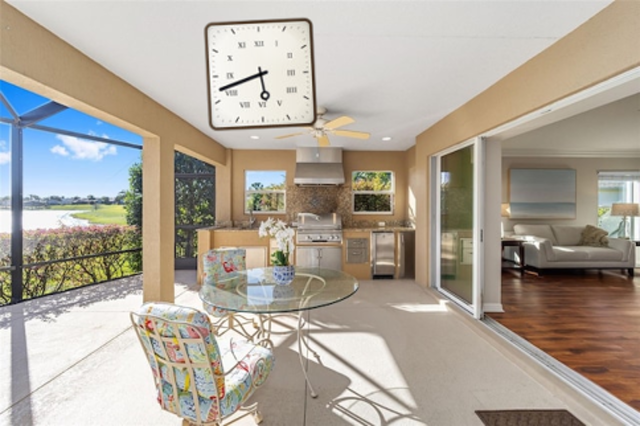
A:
5h42
